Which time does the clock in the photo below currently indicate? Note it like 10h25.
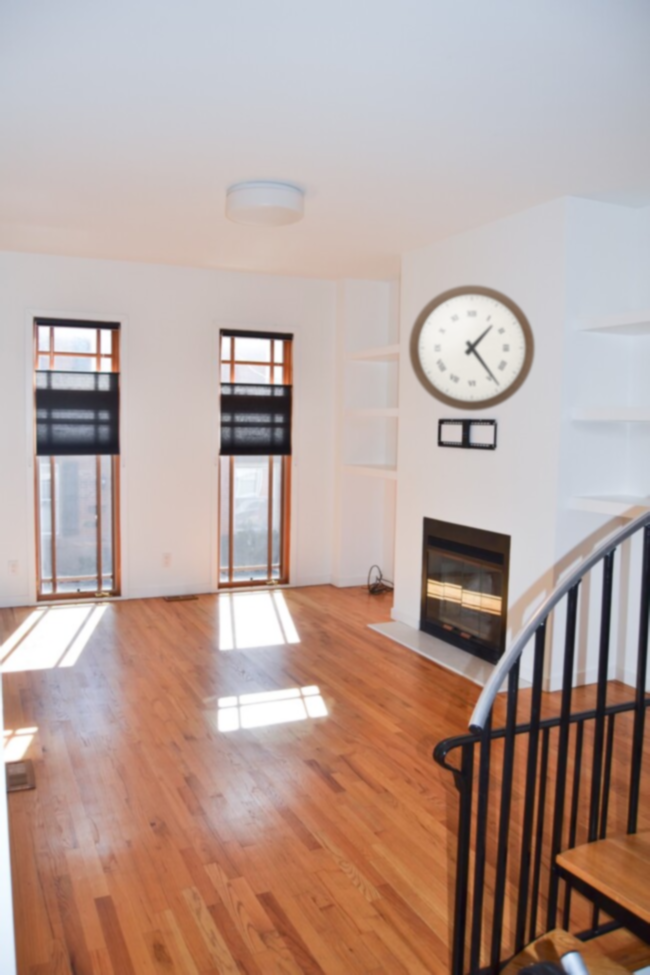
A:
1h24
